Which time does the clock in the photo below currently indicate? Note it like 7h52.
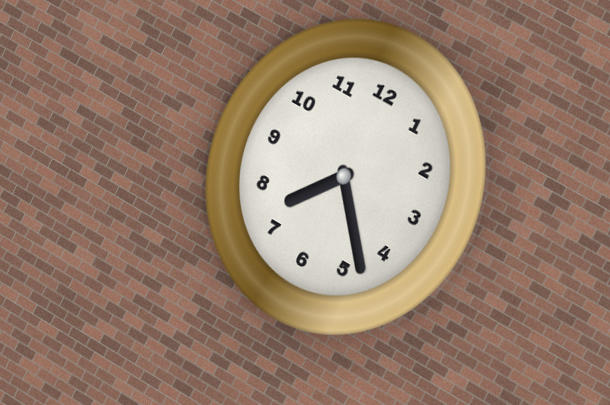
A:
7h23
